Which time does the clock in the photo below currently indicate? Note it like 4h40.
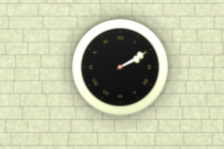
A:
2h10
